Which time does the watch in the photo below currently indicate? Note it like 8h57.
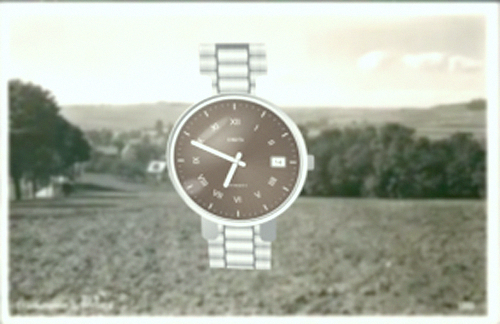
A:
6h49
